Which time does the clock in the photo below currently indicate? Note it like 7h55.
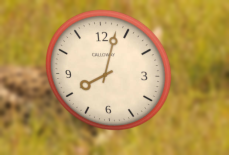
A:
8h03
